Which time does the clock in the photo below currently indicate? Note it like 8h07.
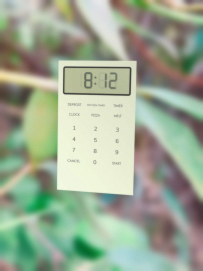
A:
8h12
